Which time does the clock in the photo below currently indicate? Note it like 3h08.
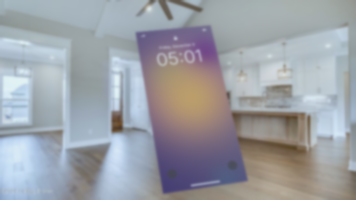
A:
5h01
